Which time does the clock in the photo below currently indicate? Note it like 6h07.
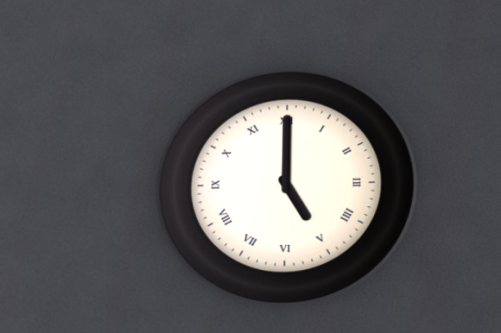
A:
5h00
